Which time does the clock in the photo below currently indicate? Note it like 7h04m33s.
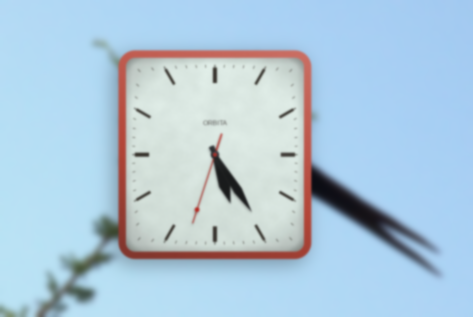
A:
5h24m33s
